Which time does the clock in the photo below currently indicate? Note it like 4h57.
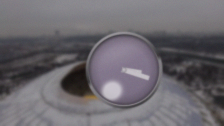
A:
3h18
